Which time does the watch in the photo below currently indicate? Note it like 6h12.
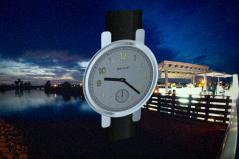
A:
9h22
